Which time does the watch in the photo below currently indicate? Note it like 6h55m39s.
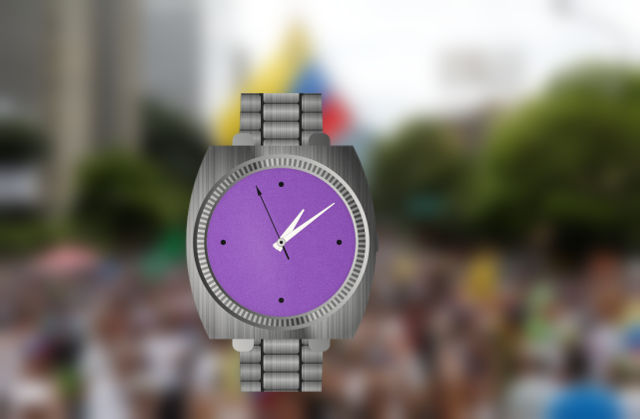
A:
1h08m56s
